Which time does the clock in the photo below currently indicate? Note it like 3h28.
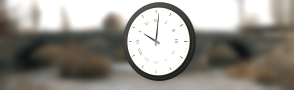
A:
10h01
